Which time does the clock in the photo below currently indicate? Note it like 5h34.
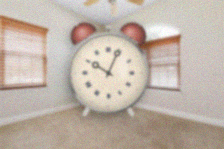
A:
10h04
